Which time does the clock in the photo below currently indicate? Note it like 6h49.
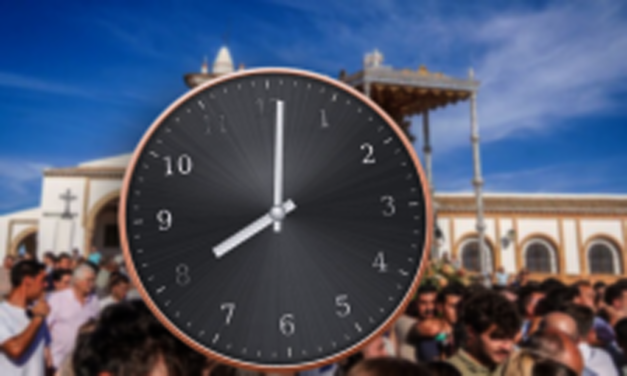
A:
8h01
